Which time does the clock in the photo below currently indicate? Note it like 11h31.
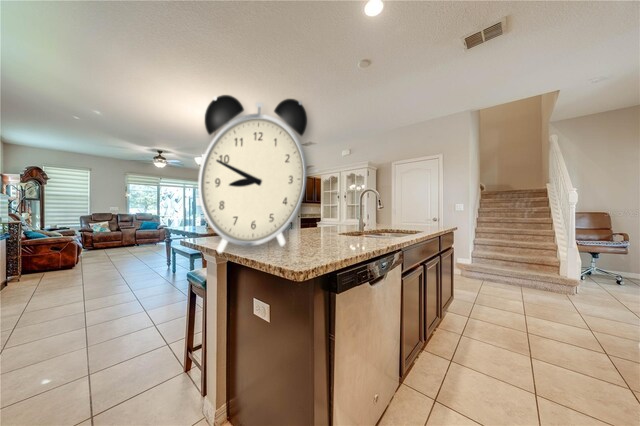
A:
8h49
